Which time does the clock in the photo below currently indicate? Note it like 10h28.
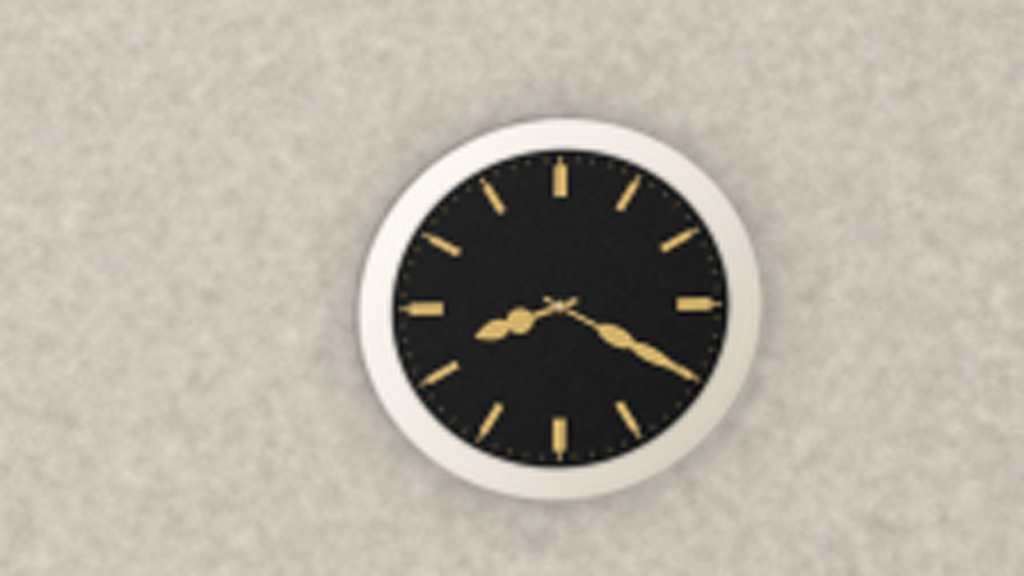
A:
8h20
